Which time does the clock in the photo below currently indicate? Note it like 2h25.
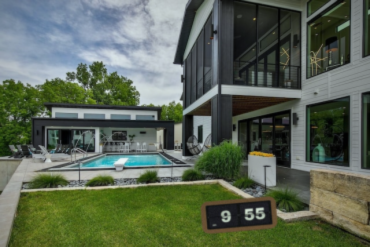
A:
9h55
